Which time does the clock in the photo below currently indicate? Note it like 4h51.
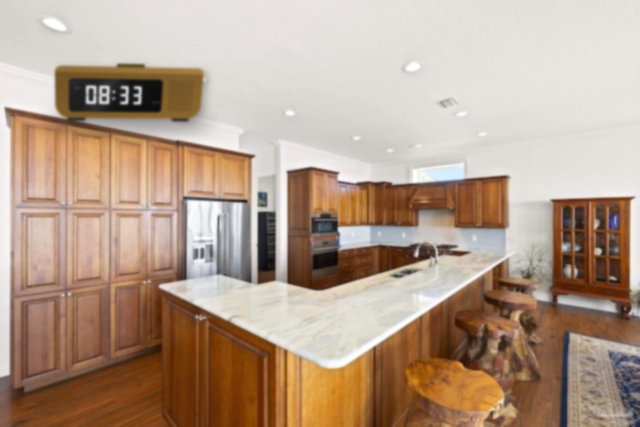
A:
8h33
